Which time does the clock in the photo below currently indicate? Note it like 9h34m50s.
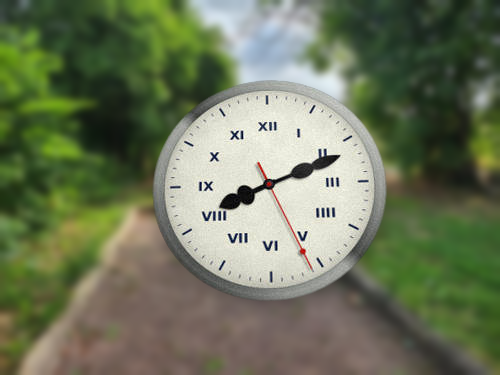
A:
8h11m26s
